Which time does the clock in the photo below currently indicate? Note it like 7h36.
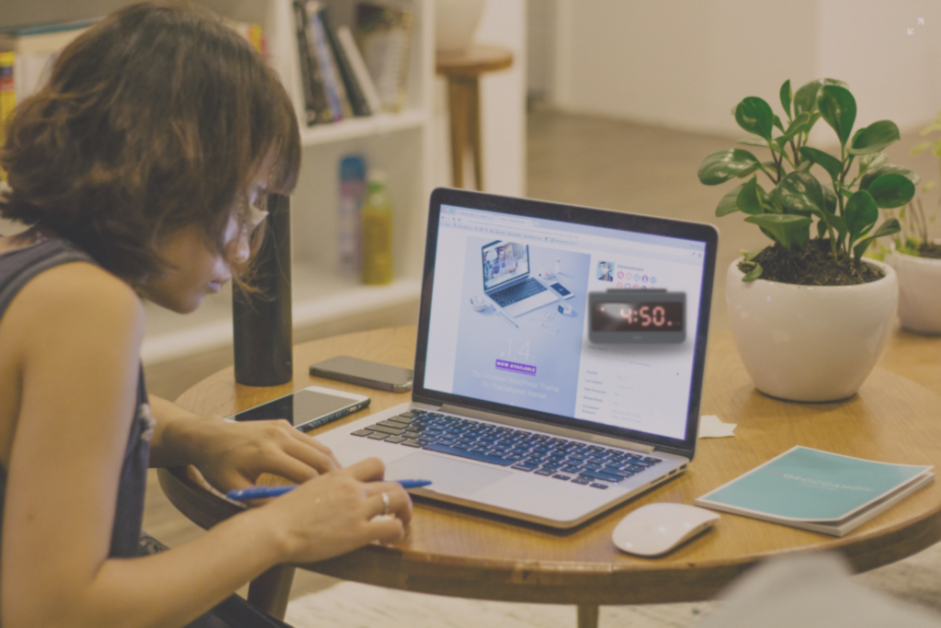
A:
4h50
